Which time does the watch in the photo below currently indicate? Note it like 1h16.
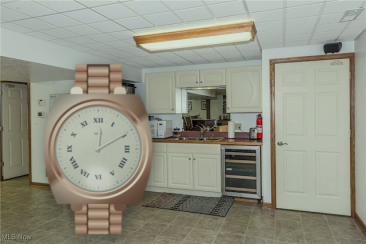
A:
12h10
